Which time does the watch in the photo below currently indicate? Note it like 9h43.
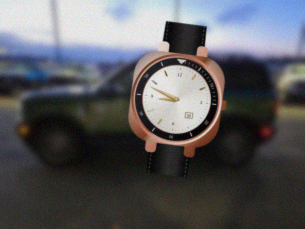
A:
8h48
